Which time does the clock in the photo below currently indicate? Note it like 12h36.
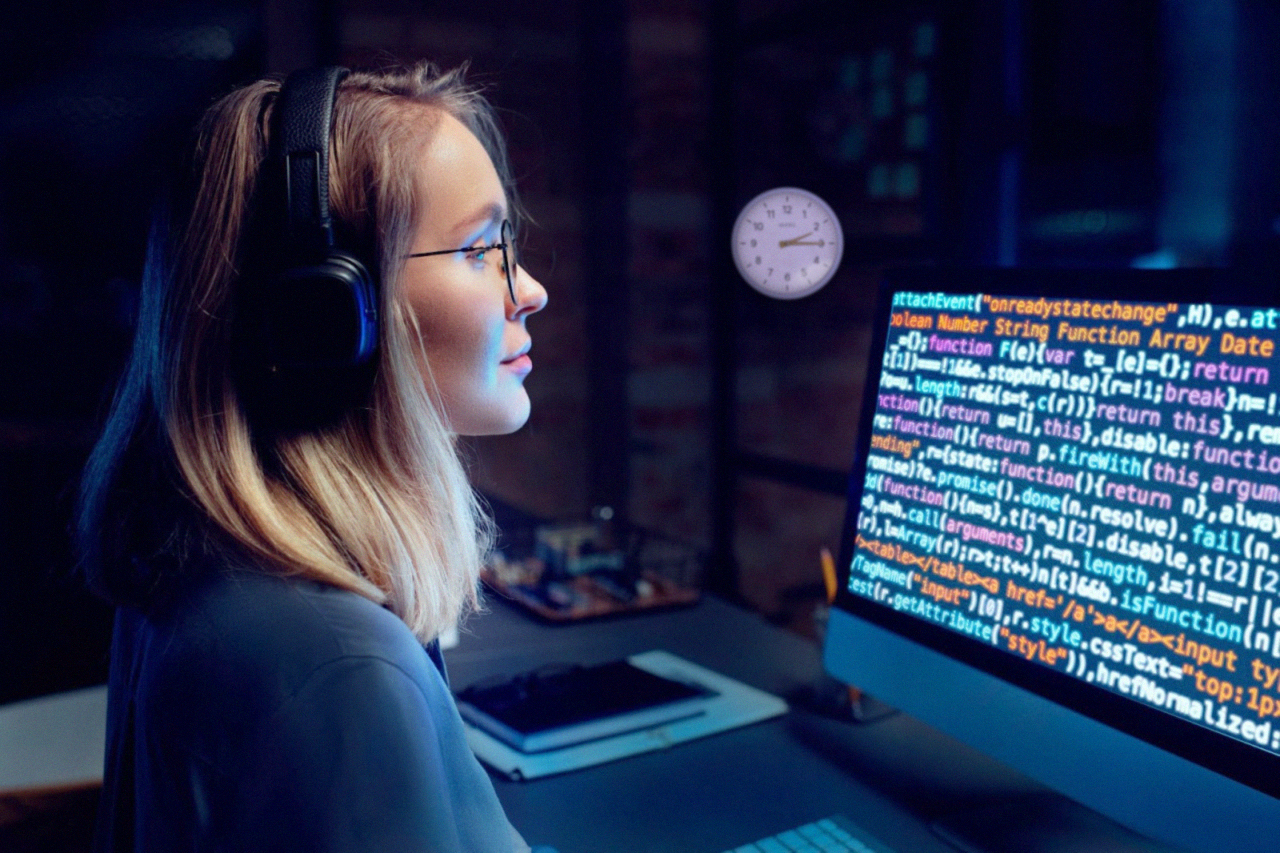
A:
2h15
